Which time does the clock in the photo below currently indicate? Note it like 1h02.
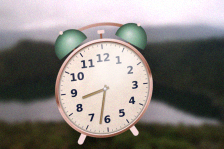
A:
8h32
